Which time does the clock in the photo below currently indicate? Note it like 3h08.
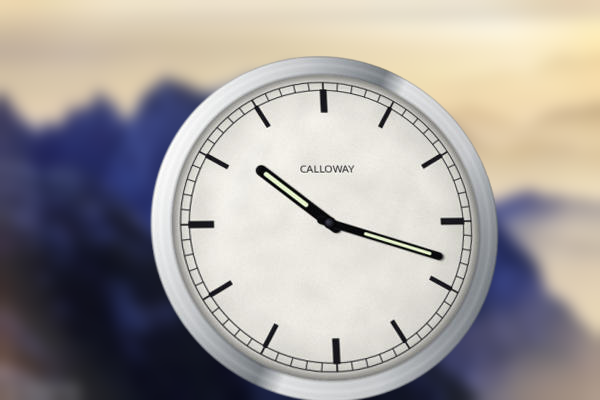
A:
10h18
